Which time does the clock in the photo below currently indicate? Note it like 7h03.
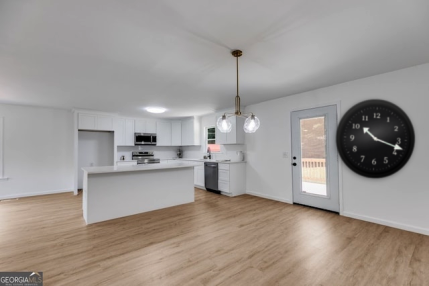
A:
10h18
